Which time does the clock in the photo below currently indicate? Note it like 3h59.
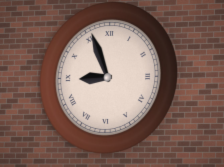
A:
8h56
